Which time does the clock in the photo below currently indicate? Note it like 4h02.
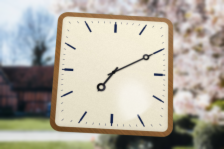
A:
7h10
